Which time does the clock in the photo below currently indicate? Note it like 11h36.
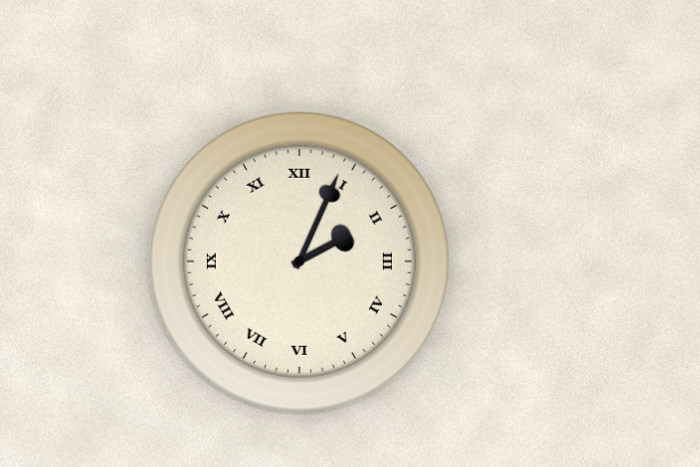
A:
2h04
